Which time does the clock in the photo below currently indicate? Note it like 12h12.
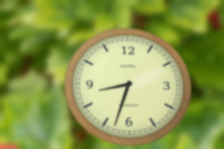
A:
8h33
